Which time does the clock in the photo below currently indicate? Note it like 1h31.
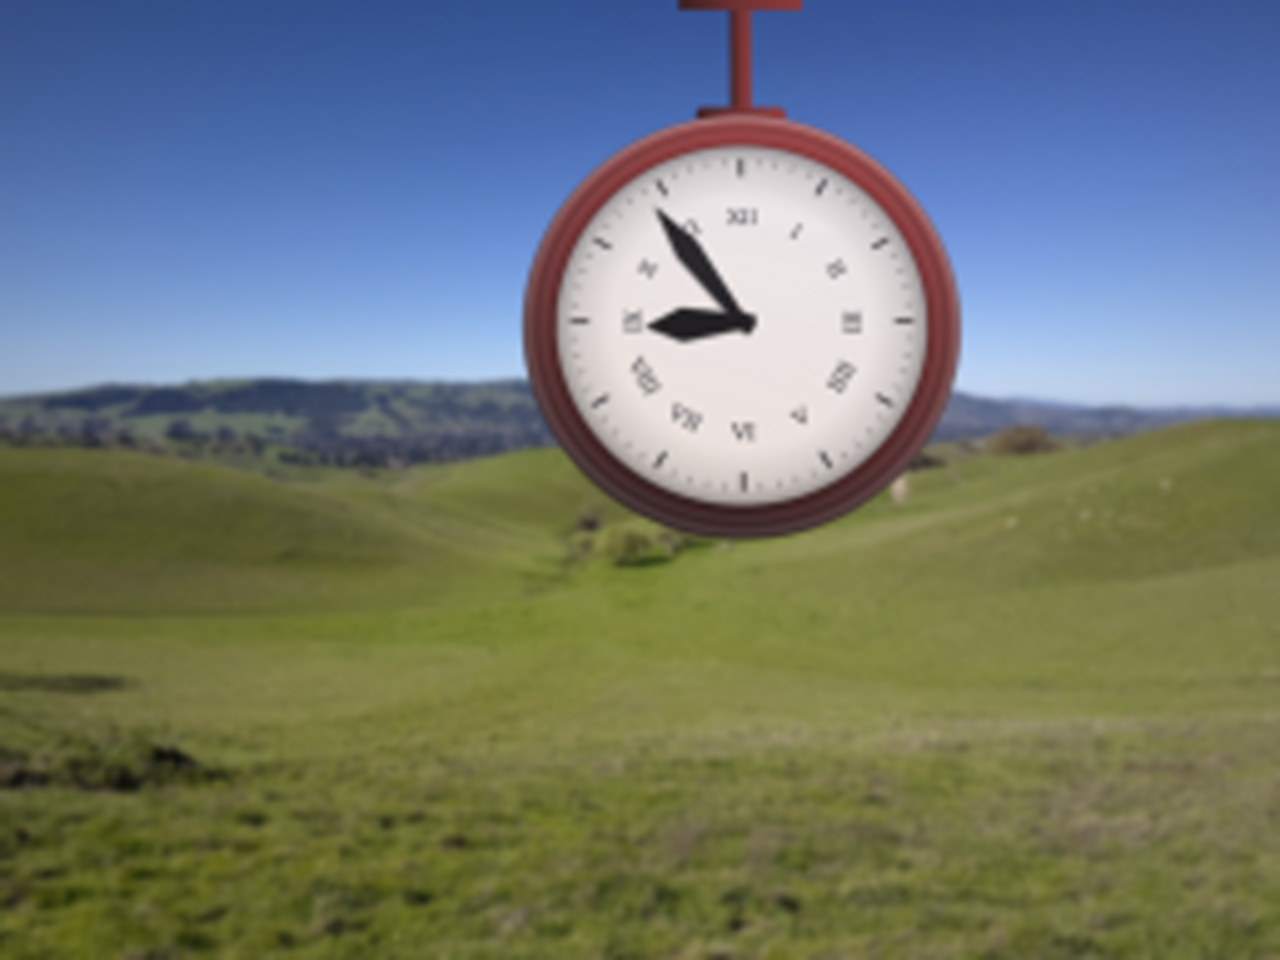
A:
8h54
